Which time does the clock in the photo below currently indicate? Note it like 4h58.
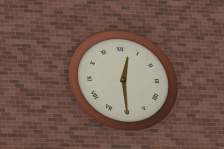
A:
12h30
